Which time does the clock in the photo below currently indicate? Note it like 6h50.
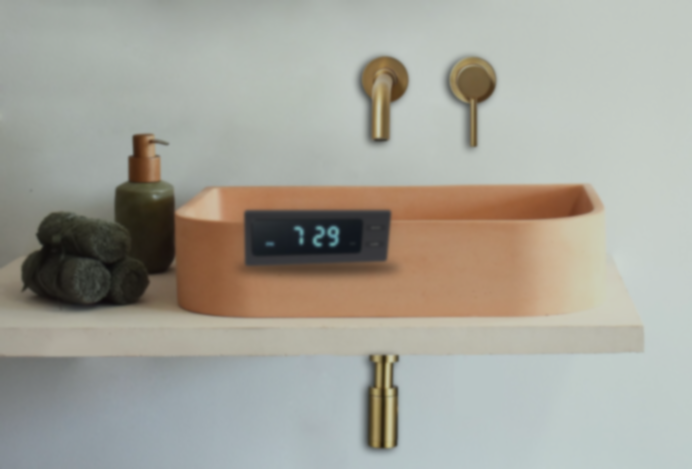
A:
7h29
